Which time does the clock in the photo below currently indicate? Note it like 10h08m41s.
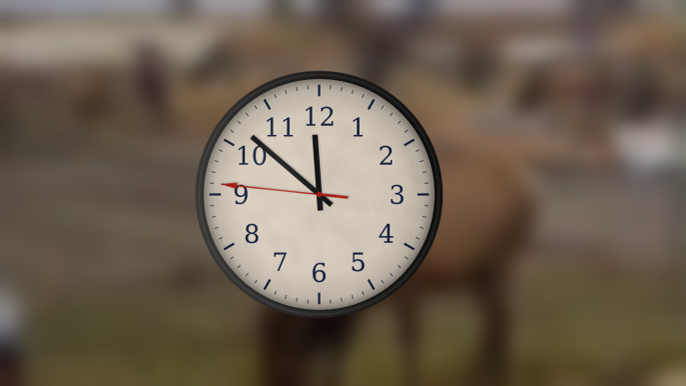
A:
11h51m46s
